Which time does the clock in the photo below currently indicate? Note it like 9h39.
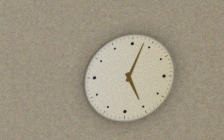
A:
5h03
